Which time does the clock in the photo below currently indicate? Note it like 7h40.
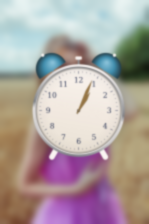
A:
1h04
